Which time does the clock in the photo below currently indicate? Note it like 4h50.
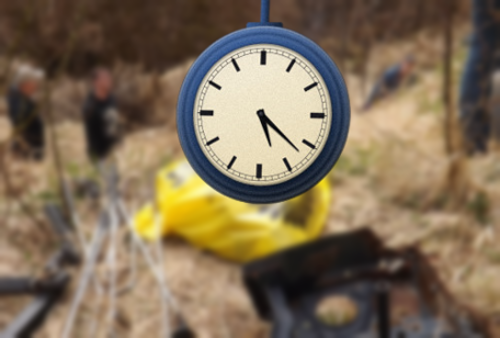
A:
5h22
